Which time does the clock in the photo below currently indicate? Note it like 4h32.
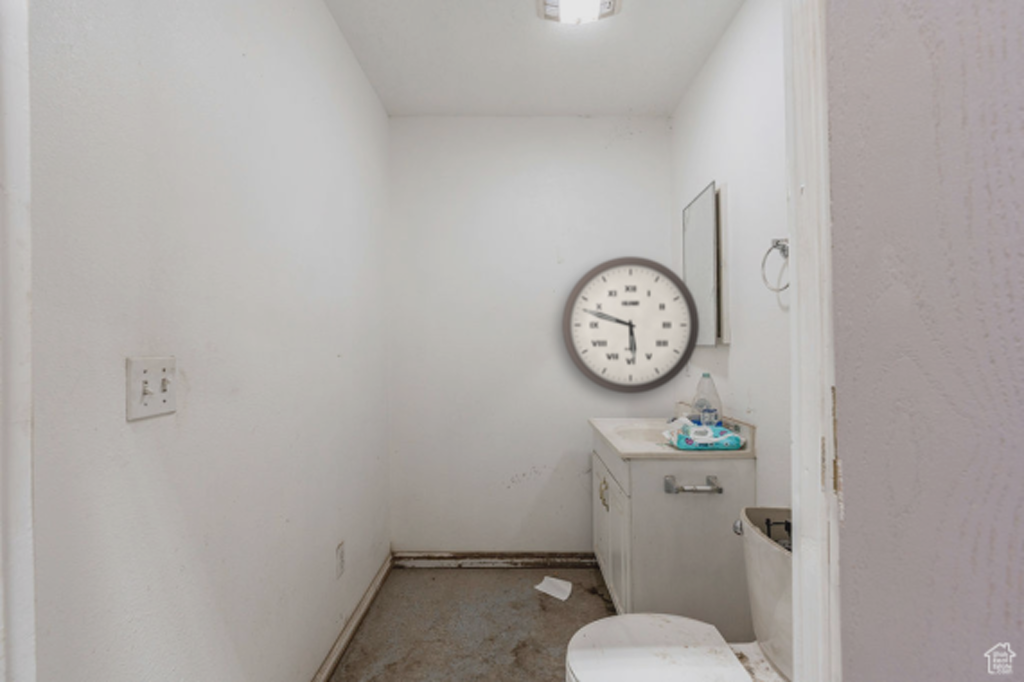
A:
5h48
